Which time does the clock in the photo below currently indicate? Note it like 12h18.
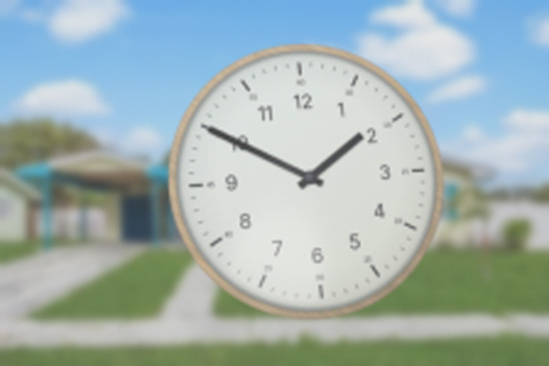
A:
1h50
